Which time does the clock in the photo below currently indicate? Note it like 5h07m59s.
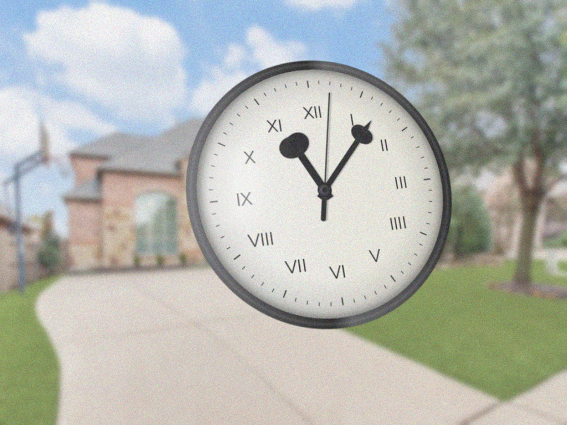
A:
11h07m02s
